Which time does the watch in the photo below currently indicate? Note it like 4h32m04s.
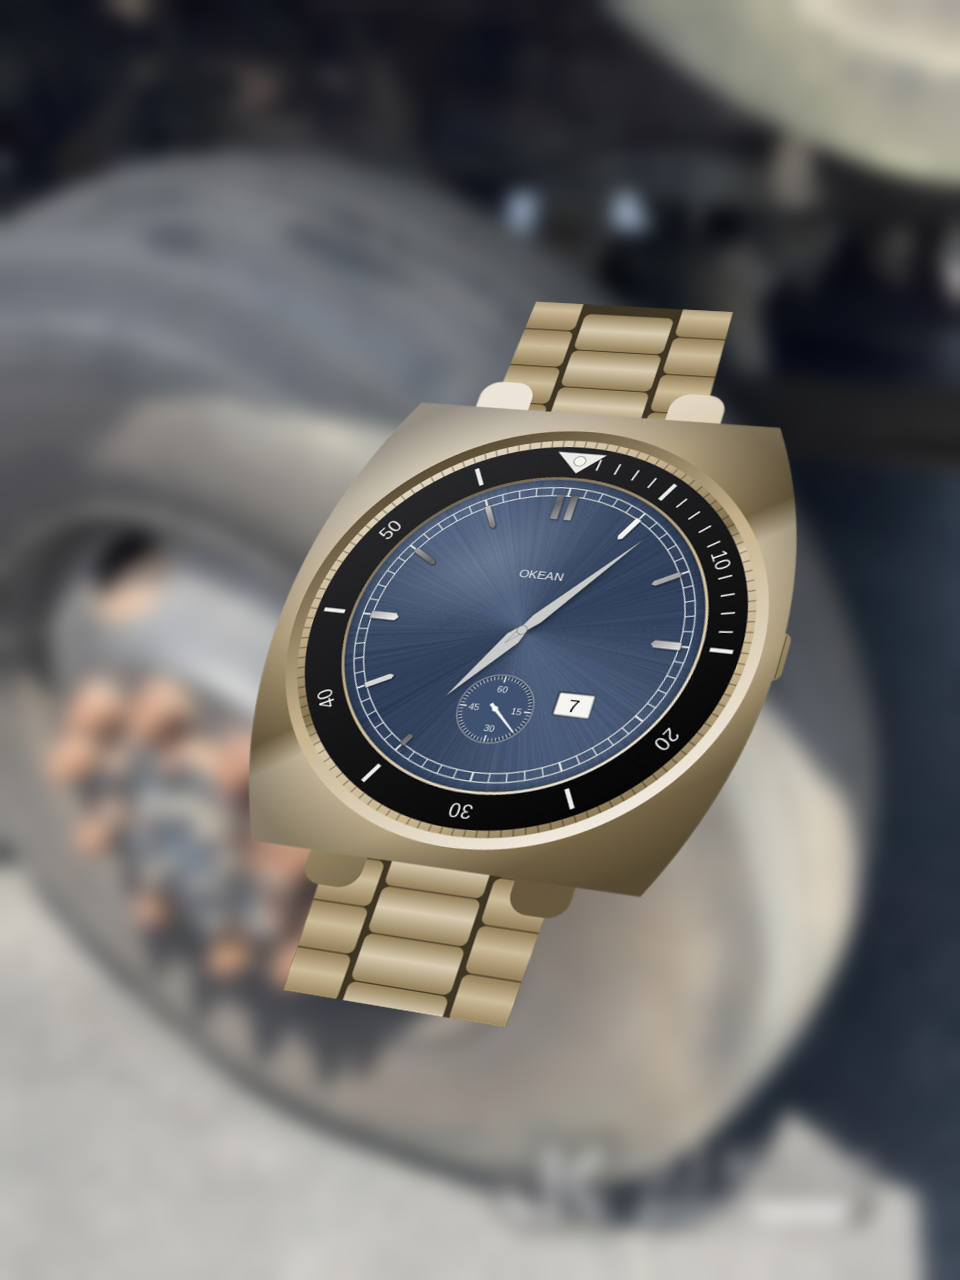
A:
7h06m22s
